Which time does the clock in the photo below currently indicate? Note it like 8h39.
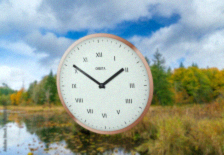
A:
1h51
